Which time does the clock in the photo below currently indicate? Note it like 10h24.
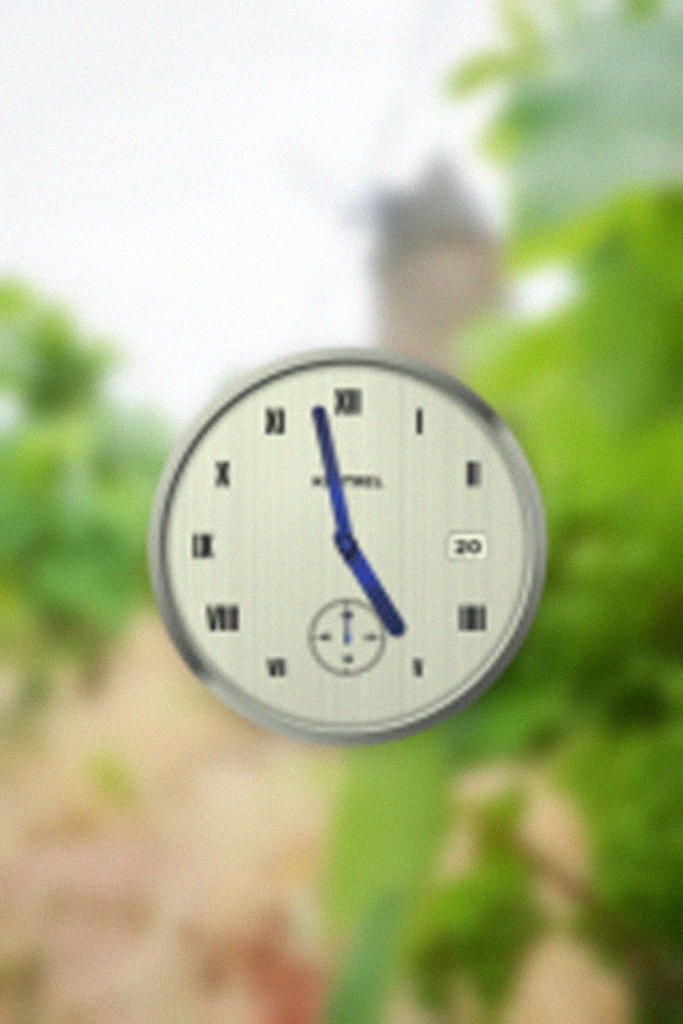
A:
4h58
